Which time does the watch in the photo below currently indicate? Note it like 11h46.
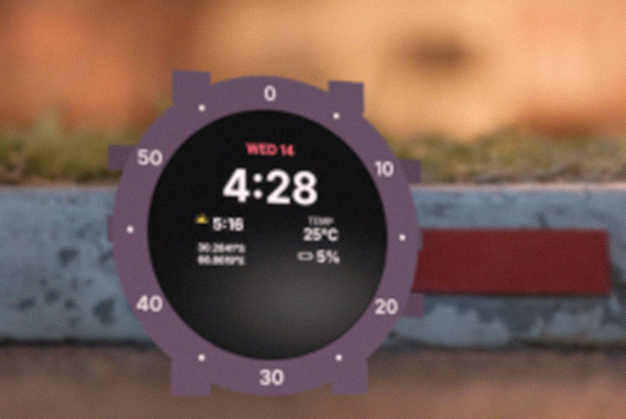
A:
4h28
